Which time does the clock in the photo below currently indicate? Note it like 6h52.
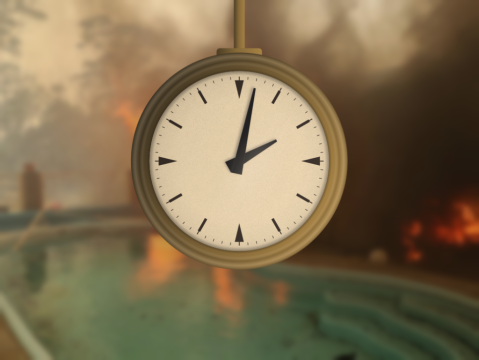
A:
2h02
